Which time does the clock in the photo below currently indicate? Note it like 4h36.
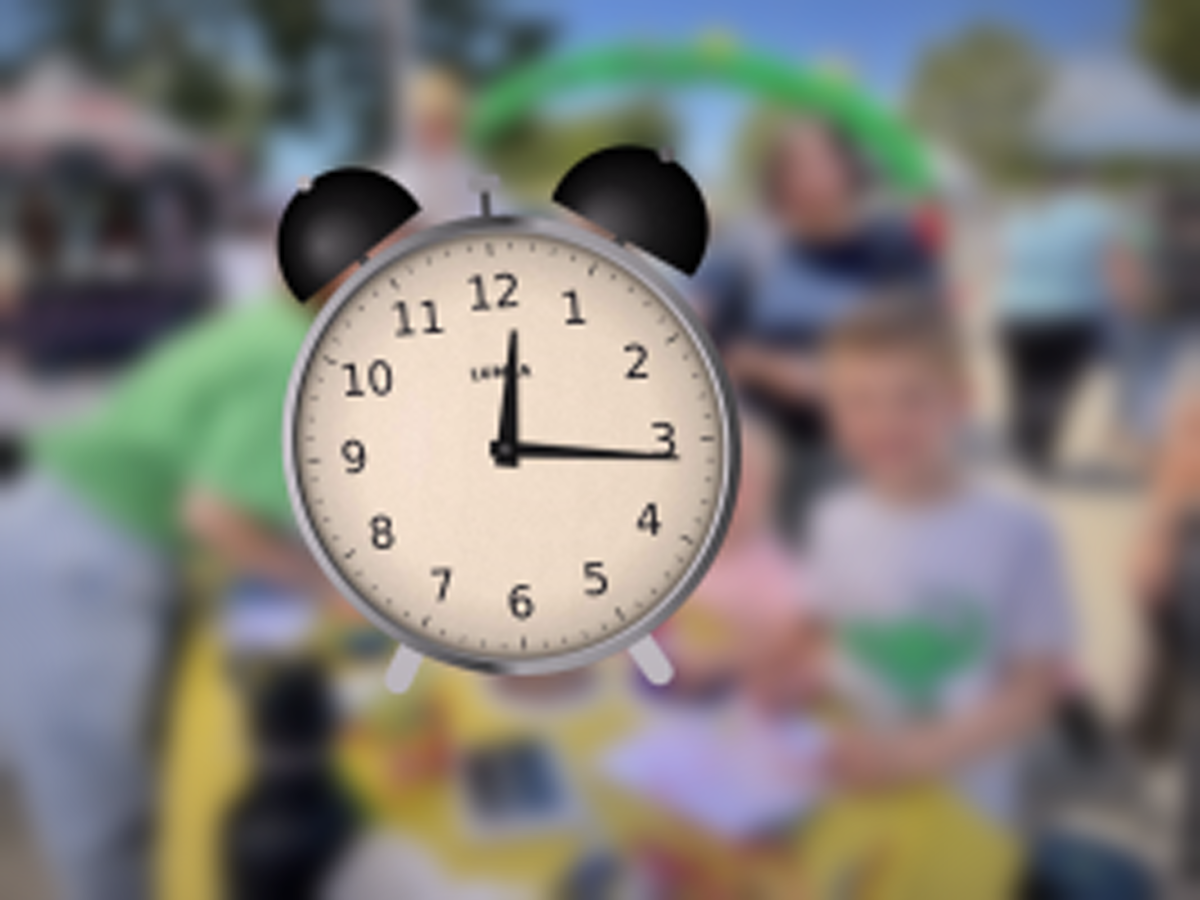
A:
12h16
